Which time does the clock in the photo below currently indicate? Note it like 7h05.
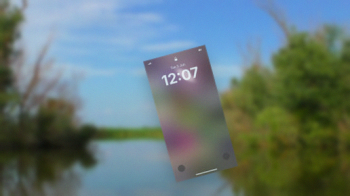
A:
12h07
